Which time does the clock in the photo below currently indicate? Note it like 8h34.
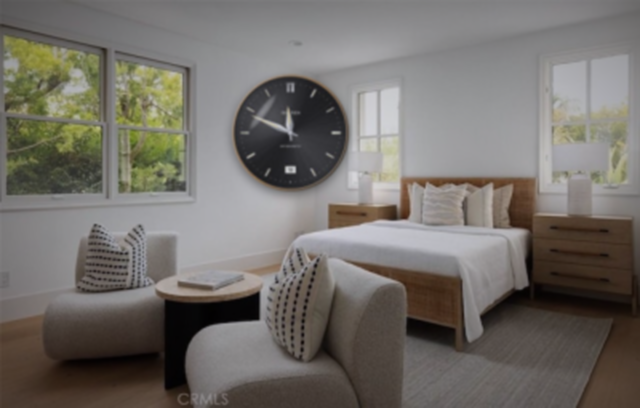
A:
11h49
